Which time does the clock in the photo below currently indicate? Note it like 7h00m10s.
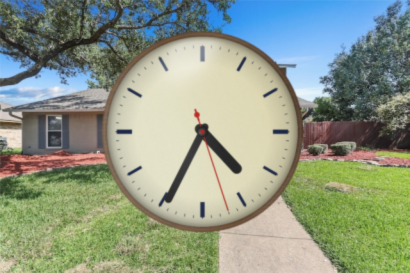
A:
4h34m27s
